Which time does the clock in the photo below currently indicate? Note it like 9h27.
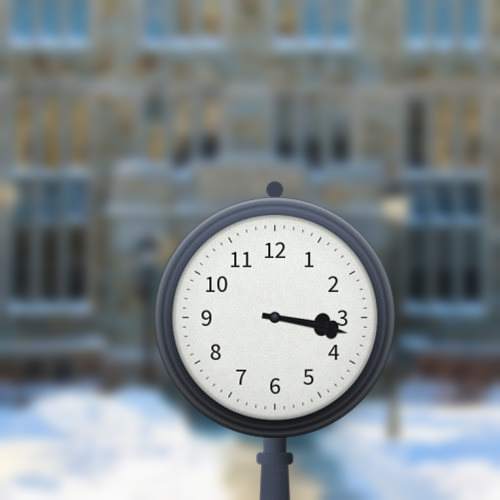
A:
3h17
